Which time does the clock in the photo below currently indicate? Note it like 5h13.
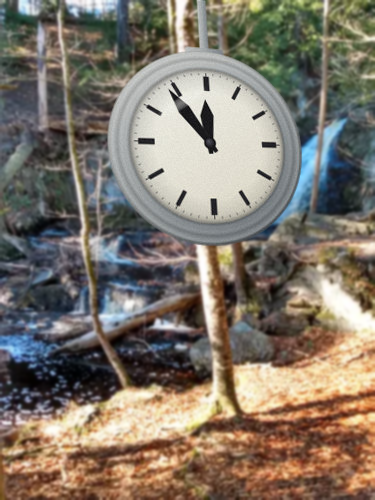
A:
11h54
